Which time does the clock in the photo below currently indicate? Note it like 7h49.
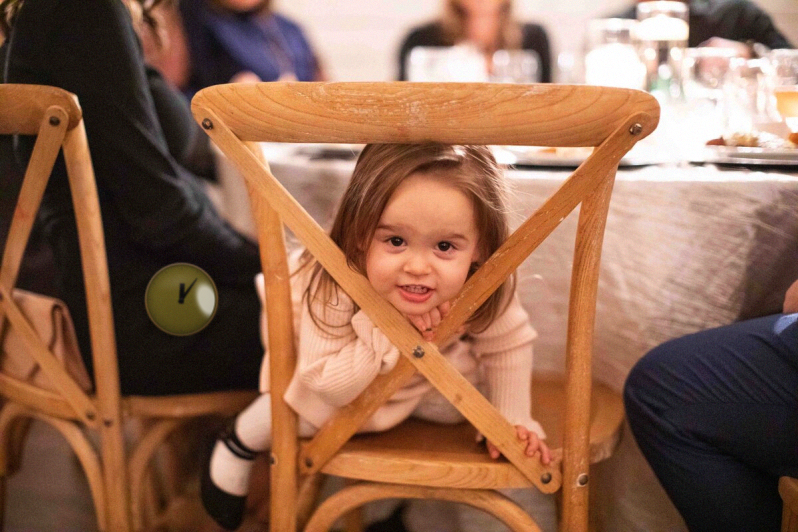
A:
12h06
